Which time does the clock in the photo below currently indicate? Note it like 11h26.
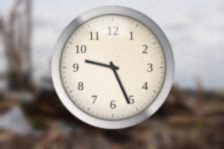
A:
9h26
